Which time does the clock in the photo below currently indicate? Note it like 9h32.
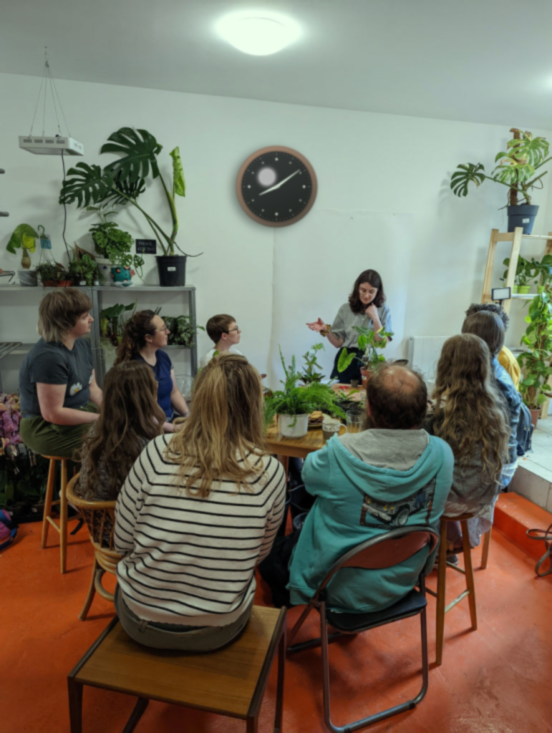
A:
8h09
